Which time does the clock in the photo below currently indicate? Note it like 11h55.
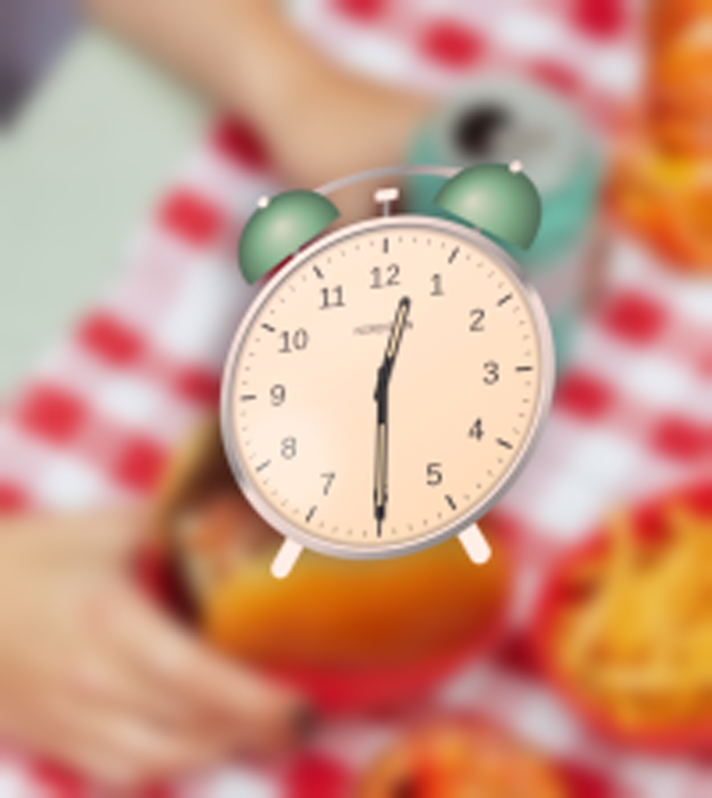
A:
12h30
